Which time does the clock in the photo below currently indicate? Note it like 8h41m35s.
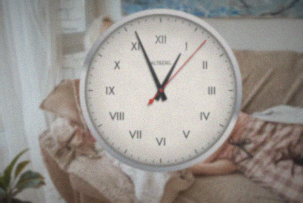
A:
12h56m07s
